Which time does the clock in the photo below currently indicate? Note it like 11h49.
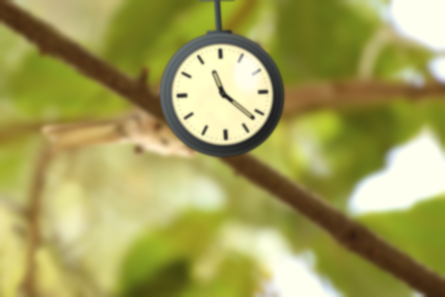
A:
11h22
